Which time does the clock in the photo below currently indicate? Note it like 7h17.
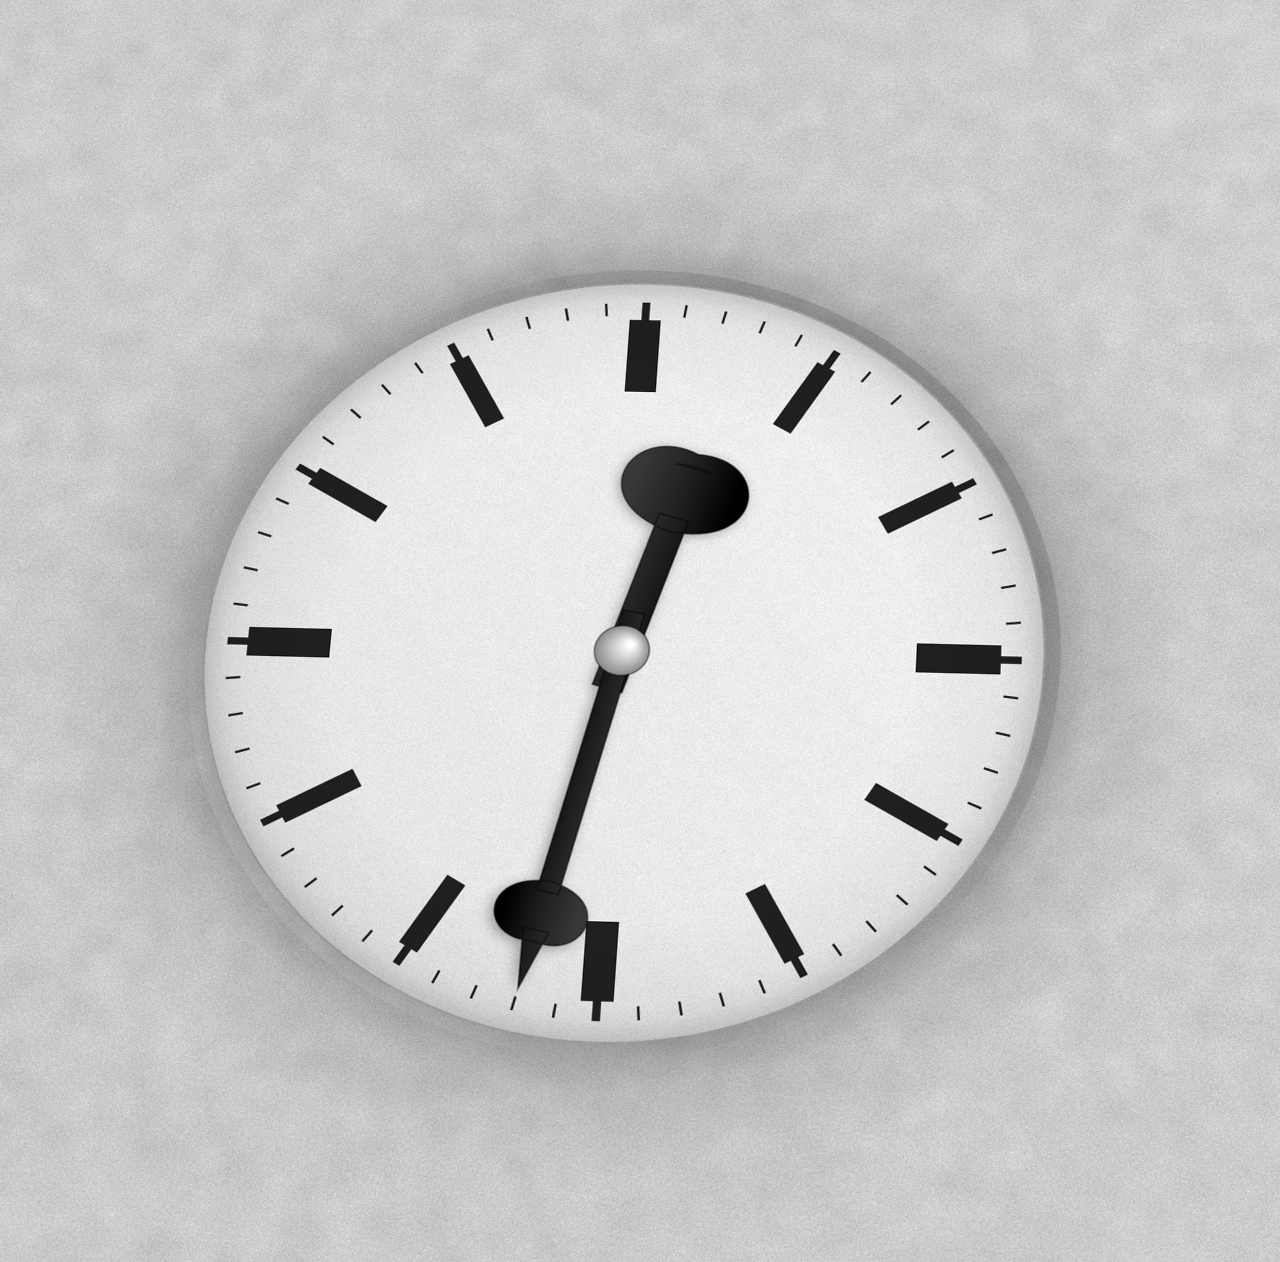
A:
12h32
